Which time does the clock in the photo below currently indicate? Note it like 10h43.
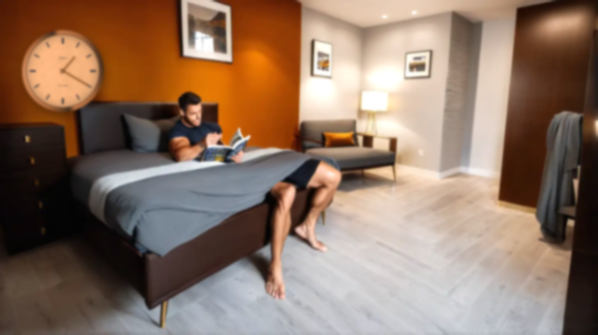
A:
1h20
